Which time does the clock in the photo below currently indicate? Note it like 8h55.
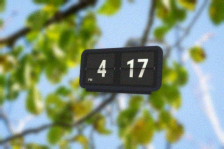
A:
4h17
